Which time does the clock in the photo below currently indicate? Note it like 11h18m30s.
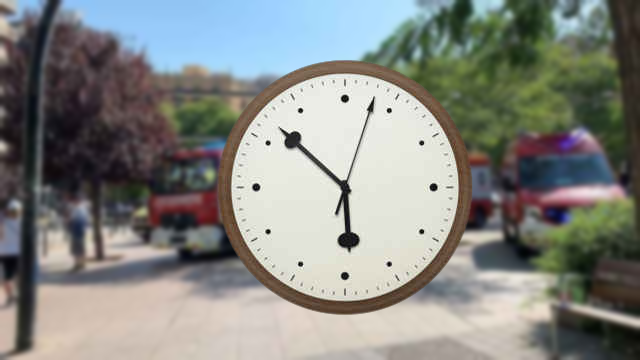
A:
5h52m03s
